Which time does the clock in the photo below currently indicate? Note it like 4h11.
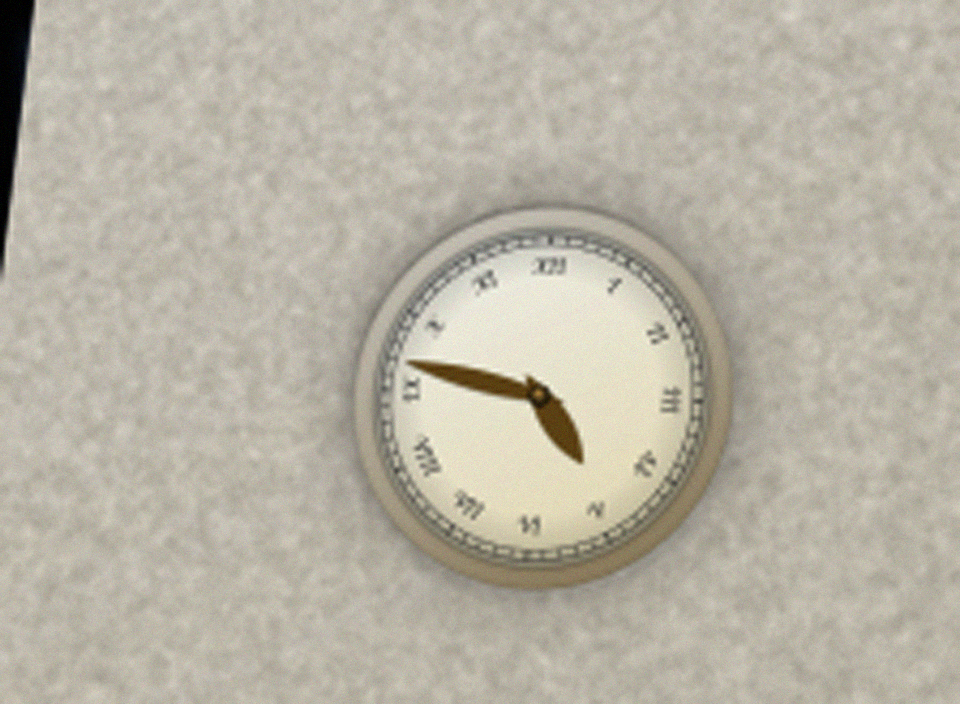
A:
4h47
